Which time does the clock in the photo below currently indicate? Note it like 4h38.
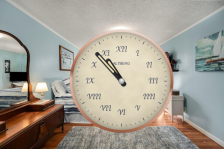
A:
10h53
